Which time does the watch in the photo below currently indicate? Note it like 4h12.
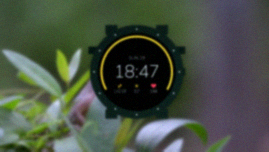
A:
18h47
